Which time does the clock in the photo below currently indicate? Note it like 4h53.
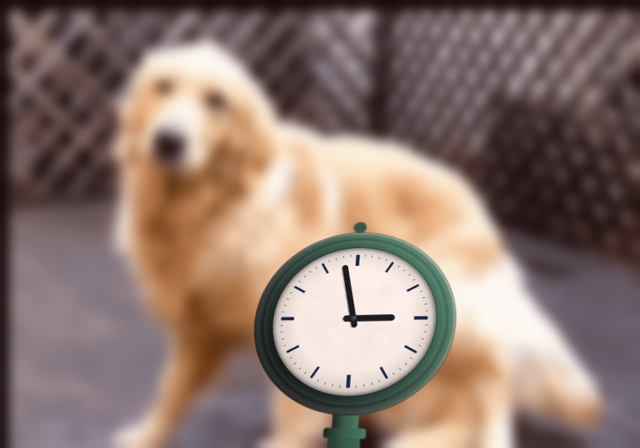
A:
2h58
